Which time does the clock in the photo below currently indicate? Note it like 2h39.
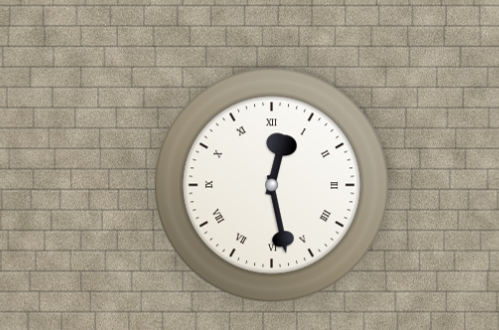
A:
12h28
